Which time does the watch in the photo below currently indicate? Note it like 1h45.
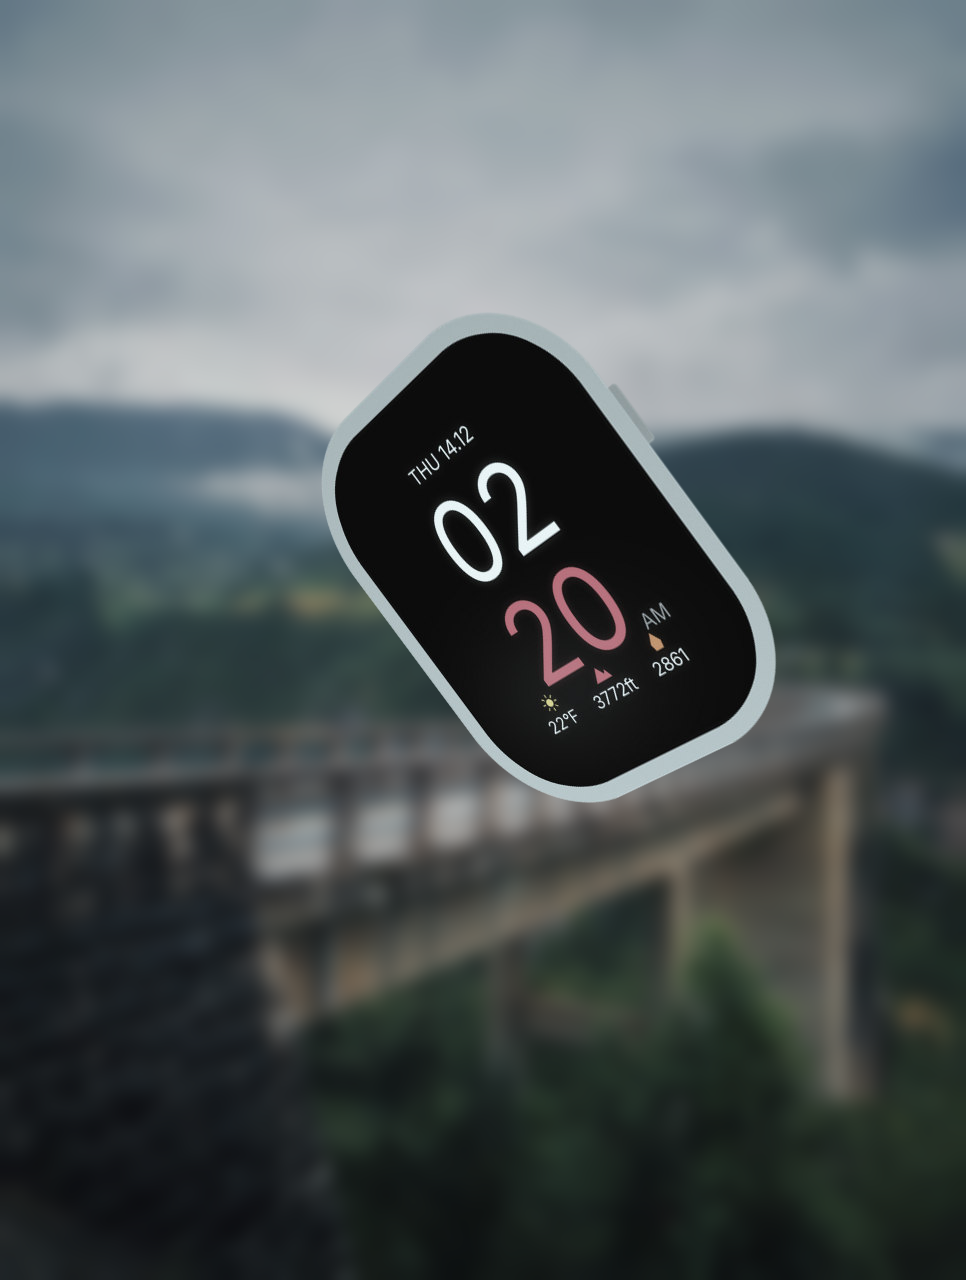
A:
2h20
